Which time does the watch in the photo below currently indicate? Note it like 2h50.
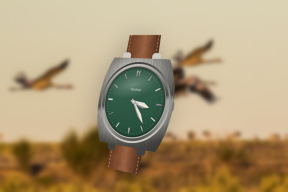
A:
3h24
